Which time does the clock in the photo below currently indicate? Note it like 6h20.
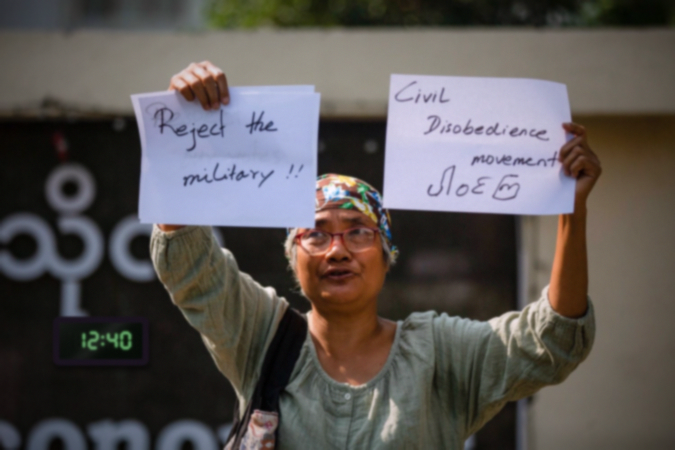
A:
12h40
